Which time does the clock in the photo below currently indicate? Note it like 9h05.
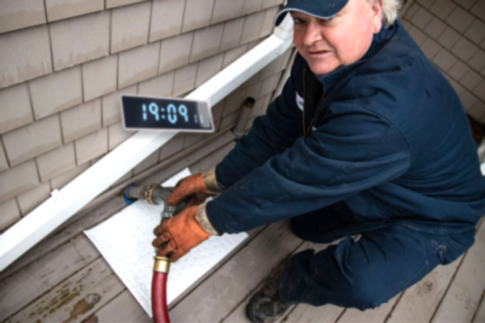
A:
19h09
